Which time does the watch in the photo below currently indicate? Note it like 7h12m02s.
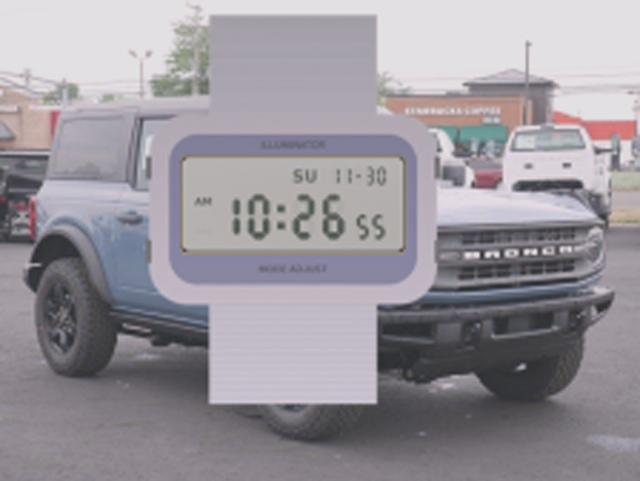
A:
10h26m55s
